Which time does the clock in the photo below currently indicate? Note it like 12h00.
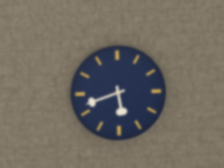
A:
5h42
